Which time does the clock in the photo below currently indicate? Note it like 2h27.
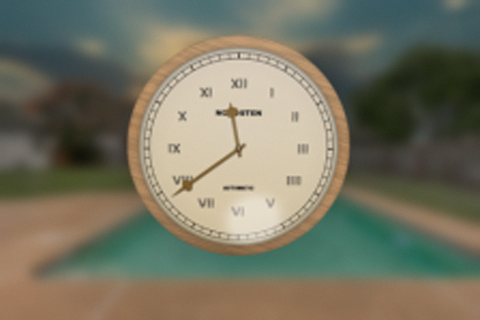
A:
11h39
